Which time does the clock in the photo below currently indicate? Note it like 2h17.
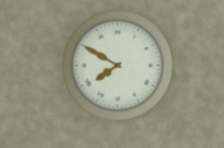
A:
7h50
